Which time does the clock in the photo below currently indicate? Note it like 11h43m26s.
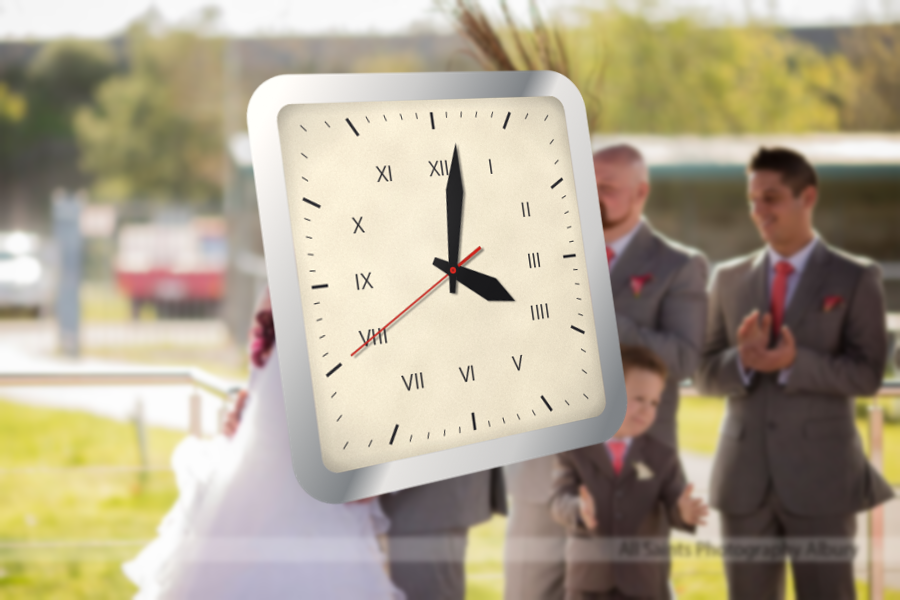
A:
4h01m40s
